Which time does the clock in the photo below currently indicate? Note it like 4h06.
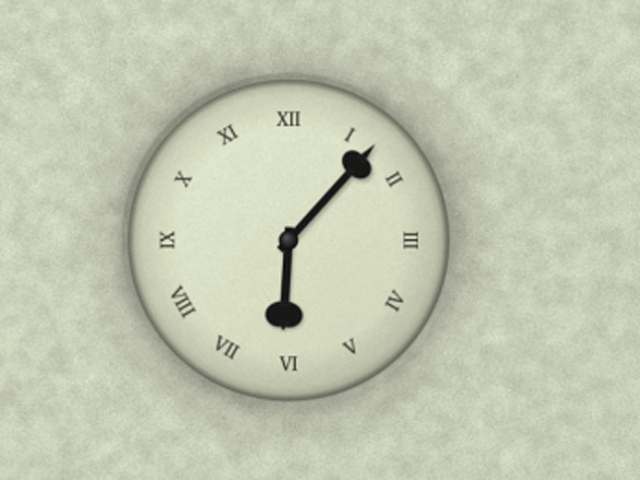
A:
6h07
